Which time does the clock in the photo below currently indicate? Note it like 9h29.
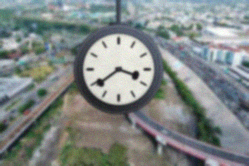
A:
3h39
